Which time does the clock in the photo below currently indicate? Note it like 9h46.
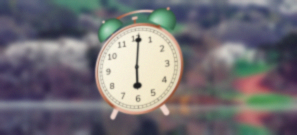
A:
6h01
